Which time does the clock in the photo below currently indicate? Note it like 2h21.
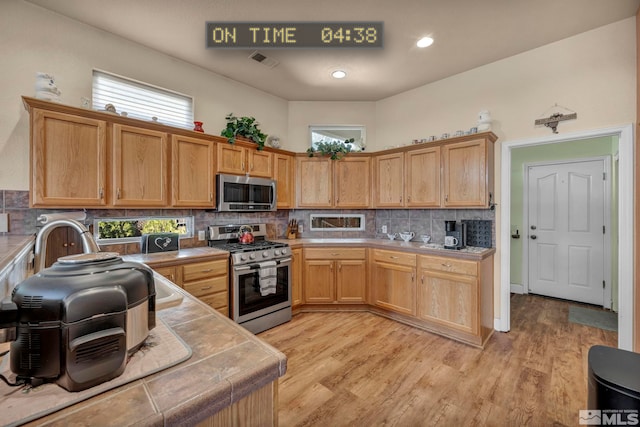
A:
4h38
